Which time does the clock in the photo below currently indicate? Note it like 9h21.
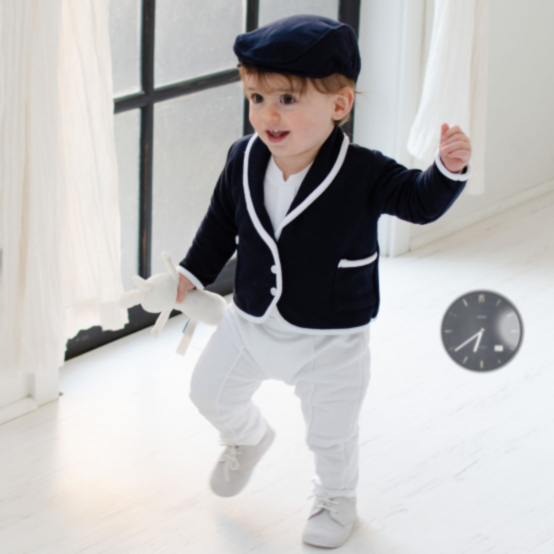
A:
6h39
